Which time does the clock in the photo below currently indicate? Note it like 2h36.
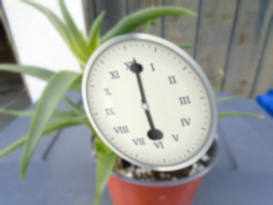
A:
6h01
